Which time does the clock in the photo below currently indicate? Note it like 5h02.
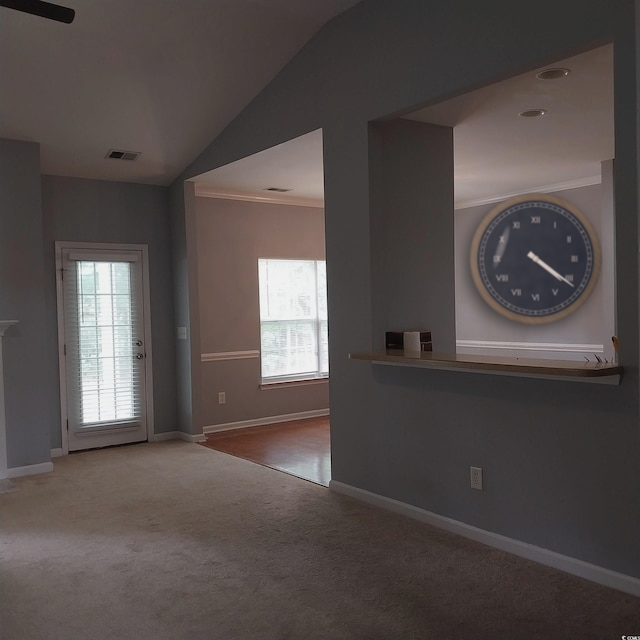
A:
4h21
